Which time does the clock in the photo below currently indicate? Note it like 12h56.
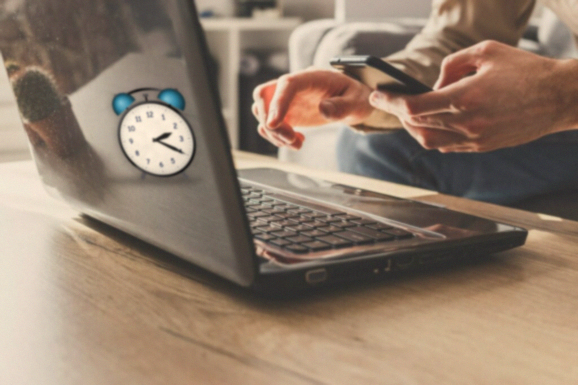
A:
2h20
